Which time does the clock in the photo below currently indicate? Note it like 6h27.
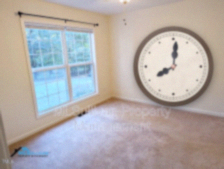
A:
8h01
